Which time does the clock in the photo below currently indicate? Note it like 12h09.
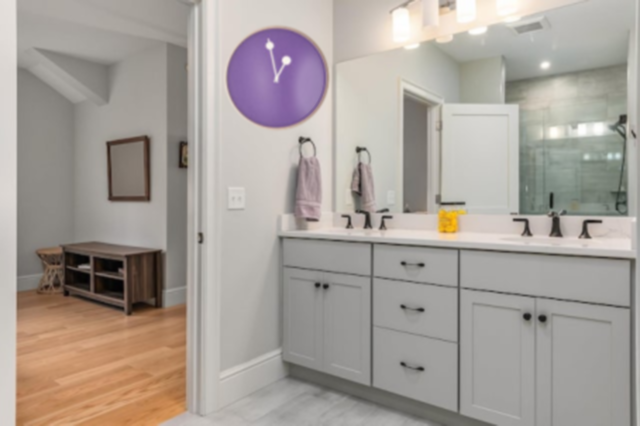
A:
12h58
